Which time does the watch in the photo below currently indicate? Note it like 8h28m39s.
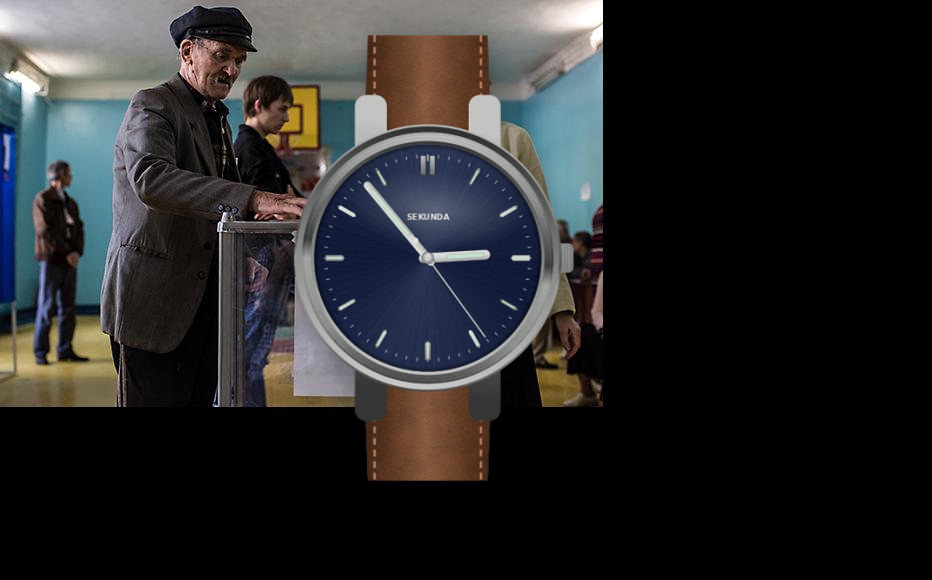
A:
2h53m24s
